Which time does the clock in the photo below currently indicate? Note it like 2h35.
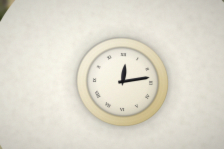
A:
12h13
